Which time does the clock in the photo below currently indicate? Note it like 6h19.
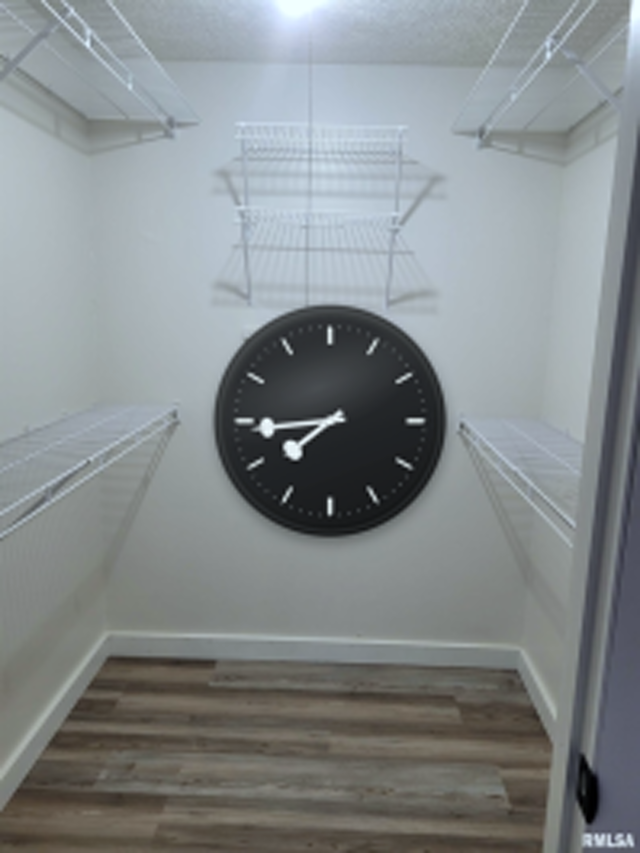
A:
7h44
